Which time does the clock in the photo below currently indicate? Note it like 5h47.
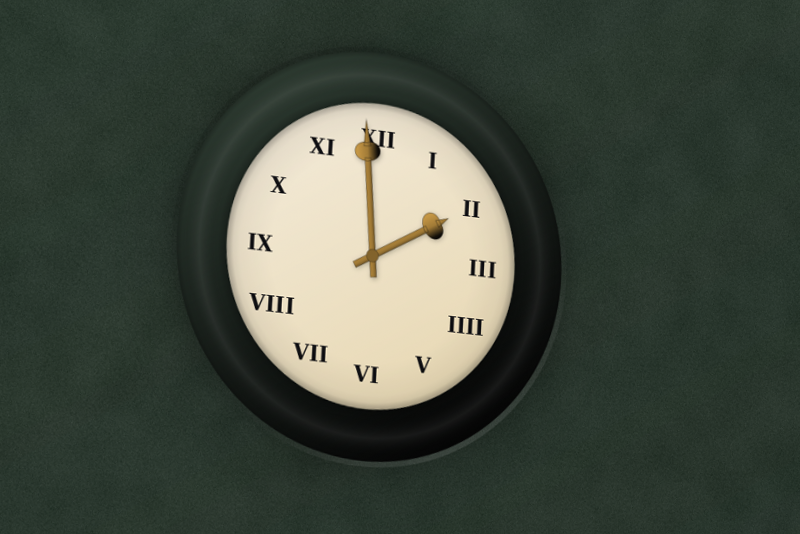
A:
1h59
